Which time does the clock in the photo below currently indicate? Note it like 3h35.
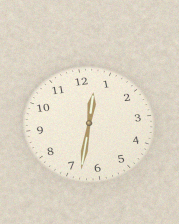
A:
12h33
